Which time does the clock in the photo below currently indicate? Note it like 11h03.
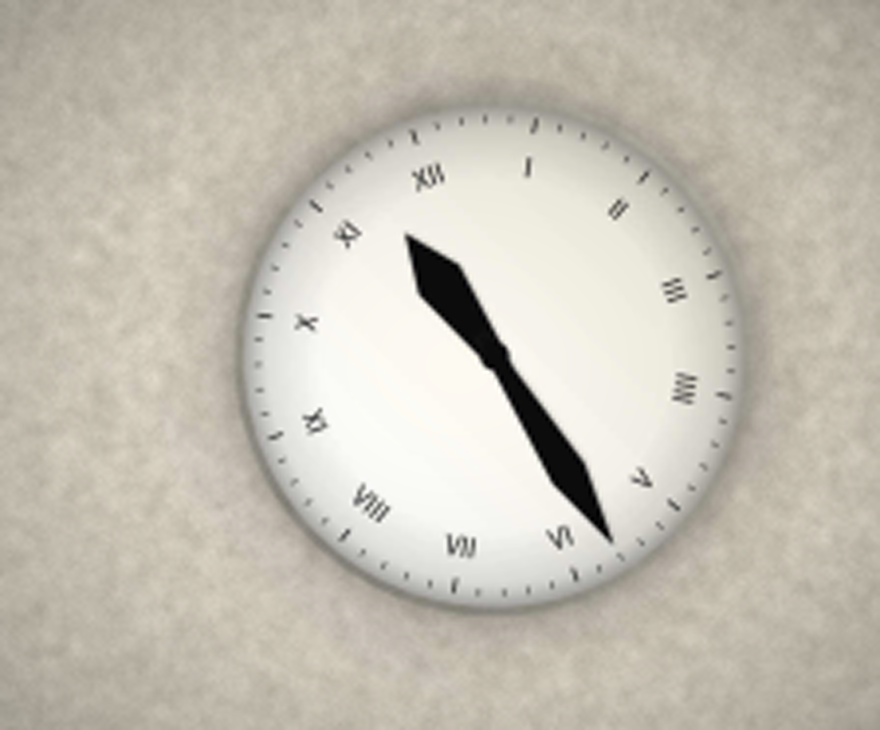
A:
11h28
